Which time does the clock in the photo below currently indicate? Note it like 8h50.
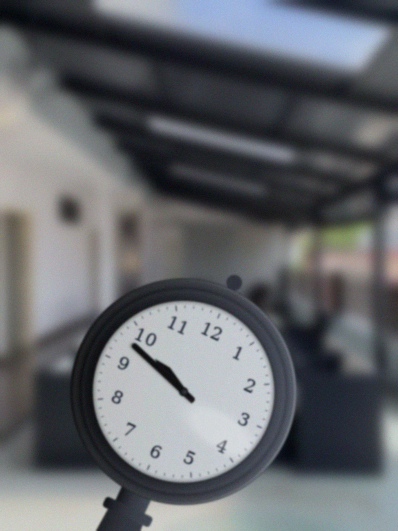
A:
9h48
